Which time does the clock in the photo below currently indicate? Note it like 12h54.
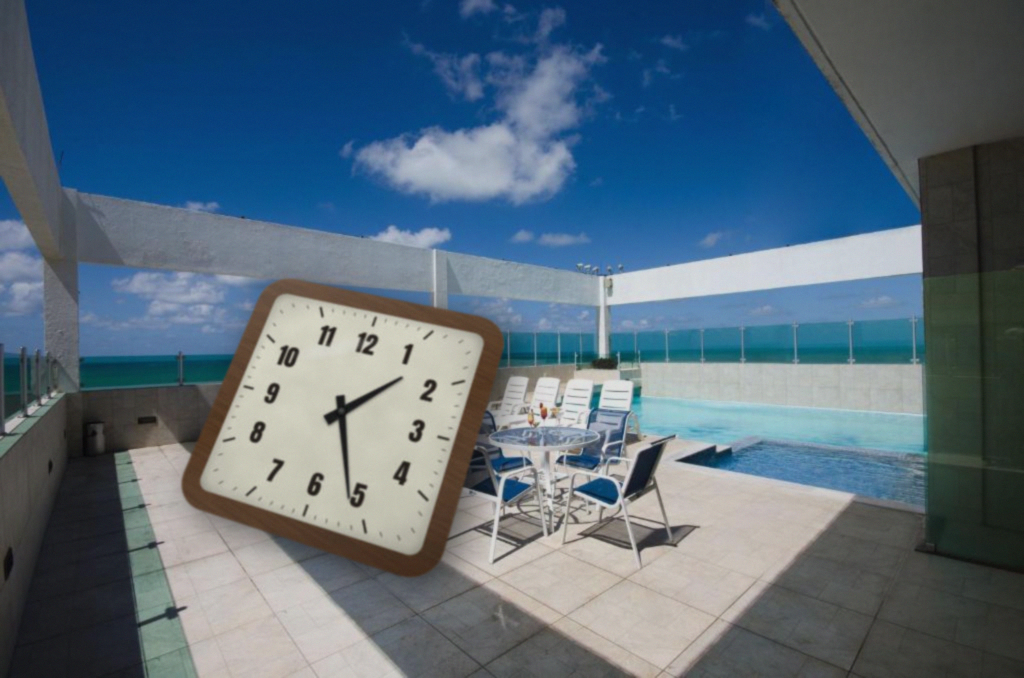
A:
1h26
